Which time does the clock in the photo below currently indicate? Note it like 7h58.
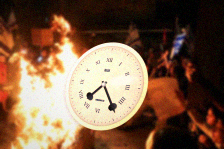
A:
7h24
